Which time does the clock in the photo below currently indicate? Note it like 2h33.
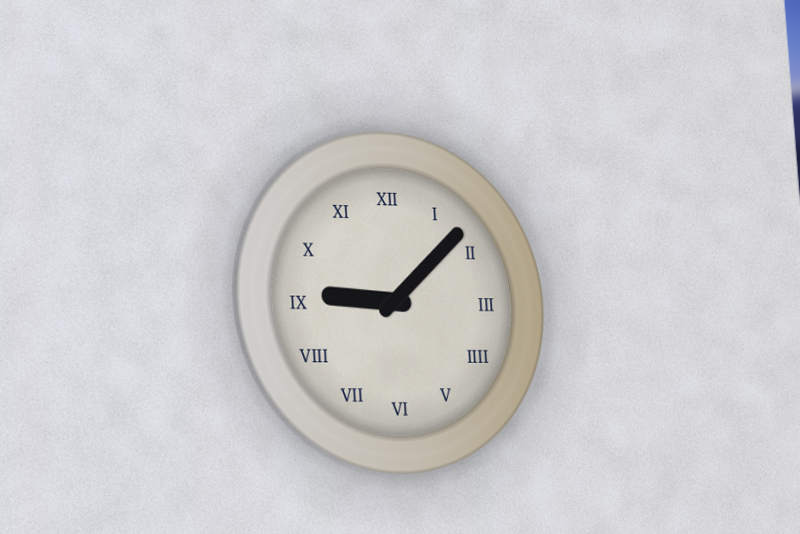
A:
9h08
